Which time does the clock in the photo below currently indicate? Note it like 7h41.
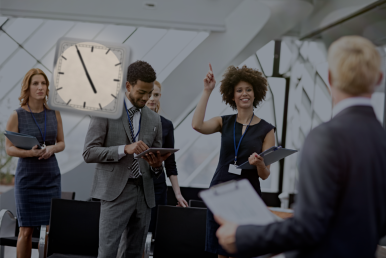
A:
4h55
